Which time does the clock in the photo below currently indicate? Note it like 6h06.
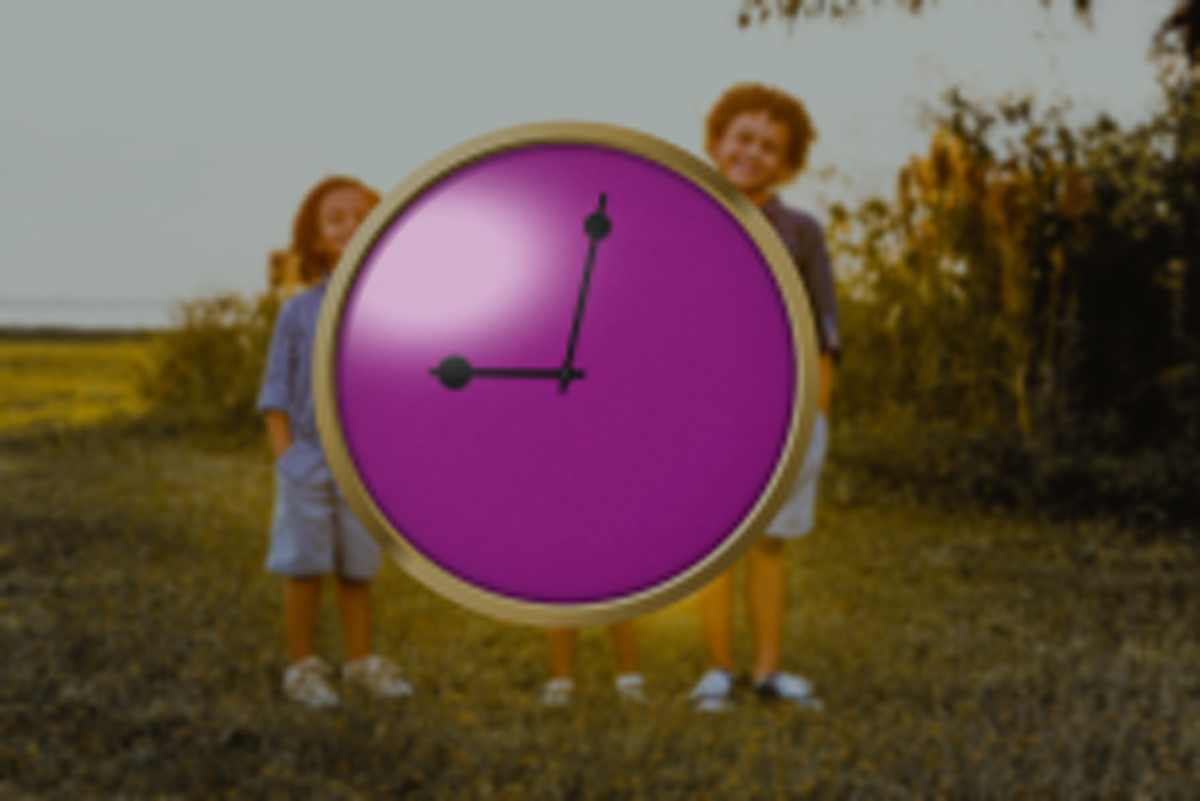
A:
9h02
